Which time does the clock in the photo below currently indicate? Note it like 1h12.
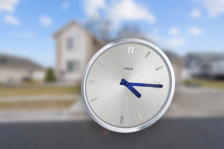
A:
4h15
